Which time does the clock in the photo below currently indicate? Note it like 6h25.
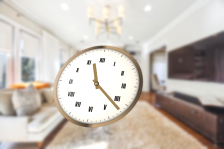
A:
11h22
